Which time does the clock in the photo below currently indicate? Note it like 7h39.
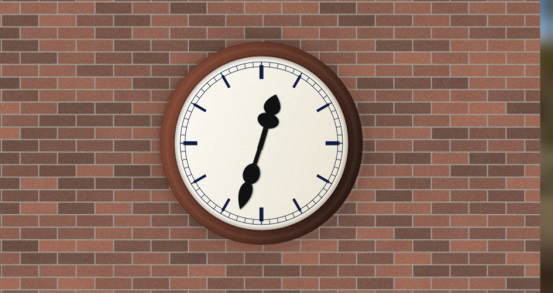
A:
12h33
